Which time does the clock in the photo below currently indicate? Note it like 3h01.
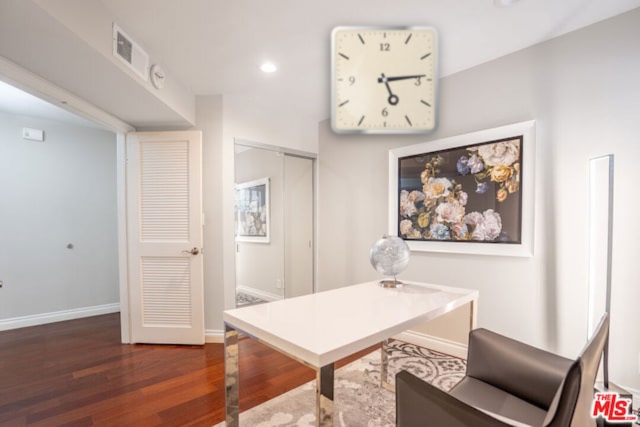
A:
5h14
